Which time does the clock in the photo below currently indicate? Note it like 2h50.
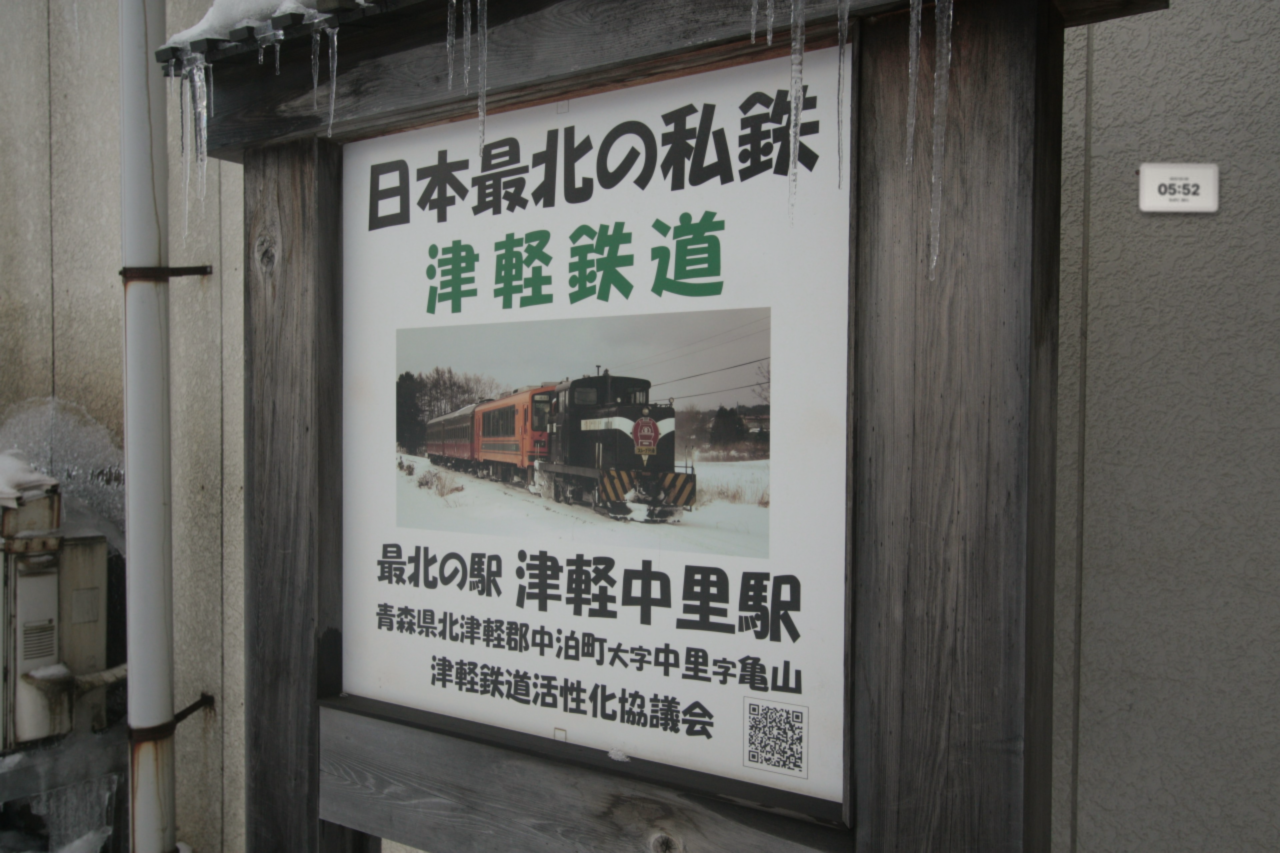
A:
5h52
